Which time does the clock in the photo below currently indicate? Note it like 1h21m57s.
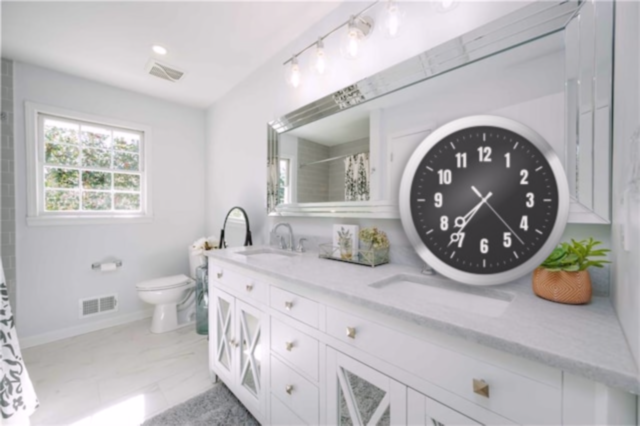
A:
7h36m23s
